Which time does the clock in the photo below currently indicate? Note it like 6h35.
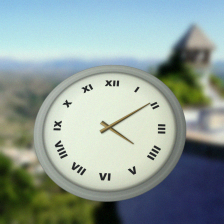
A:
4h09
